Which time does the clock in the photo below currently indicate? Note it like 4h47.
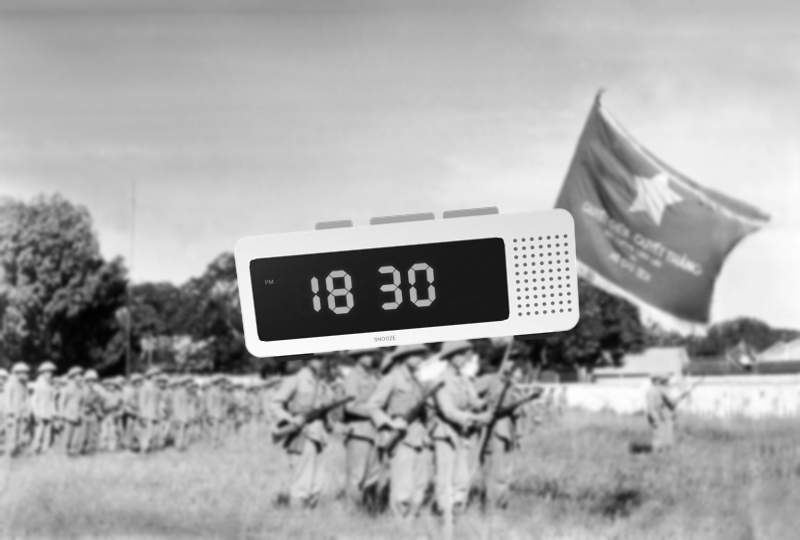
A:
18h30
